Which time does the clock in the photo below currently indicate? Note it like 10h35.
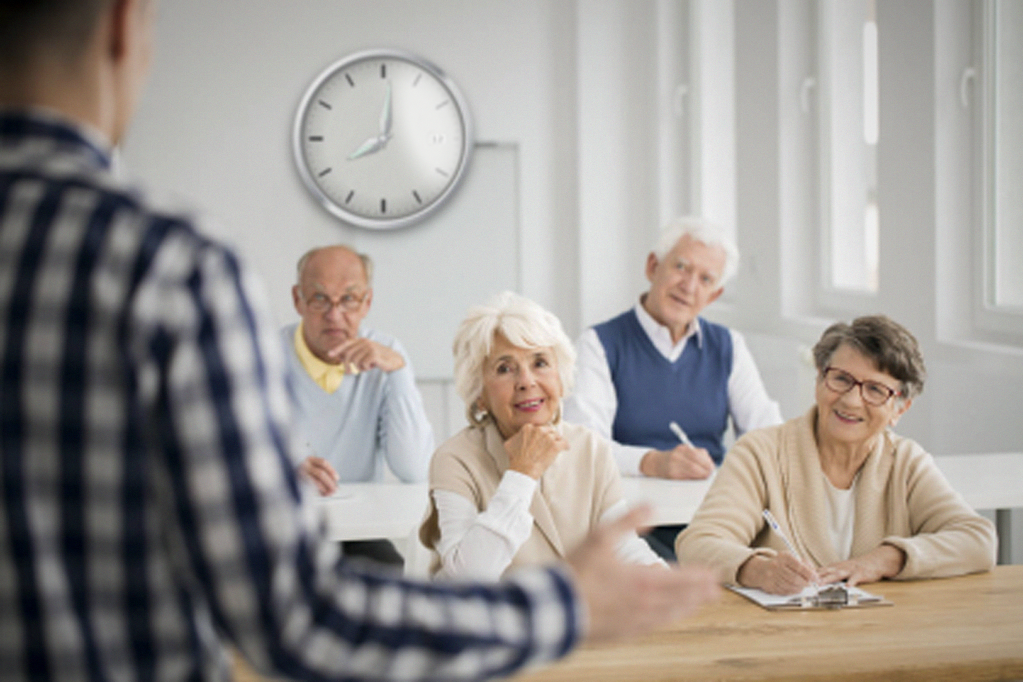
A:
8h01
